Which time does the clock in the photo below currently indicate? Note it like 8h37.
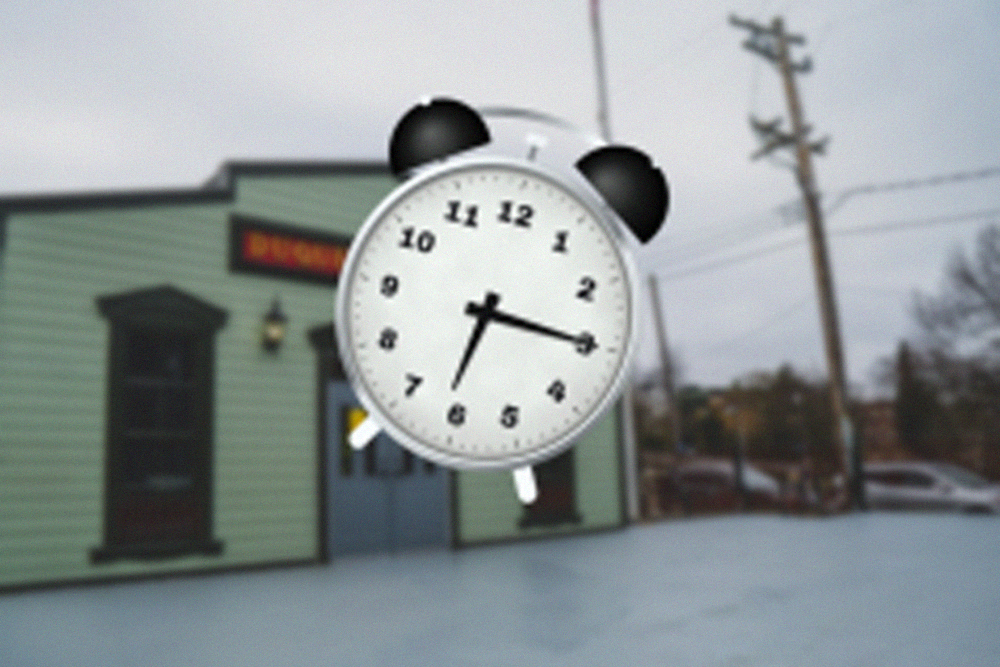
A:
6h15
